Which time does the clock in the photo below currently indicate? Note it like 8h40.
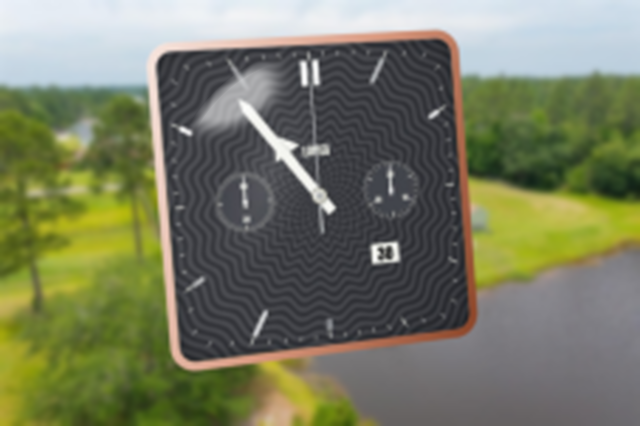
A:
10h54
